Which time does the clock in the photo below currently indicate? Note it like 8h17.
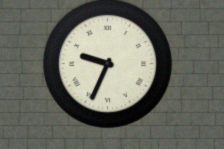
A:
9h34
